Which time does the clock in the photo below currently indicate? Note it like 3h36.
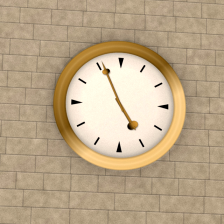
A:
4h56
